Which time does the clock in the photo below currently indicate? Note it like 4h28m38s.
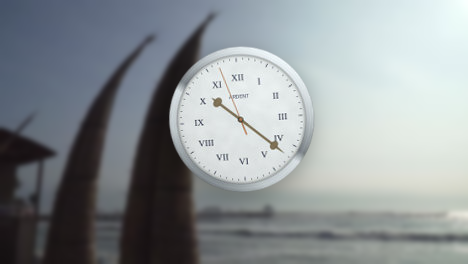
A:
10h21m57s
